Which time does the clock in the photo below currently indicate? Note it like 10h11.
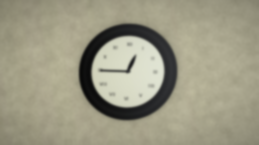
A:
12h45
